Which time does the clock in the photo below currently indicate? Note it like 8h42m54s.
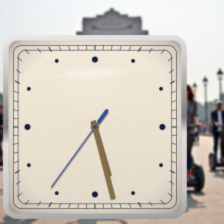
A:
5h27m36s
